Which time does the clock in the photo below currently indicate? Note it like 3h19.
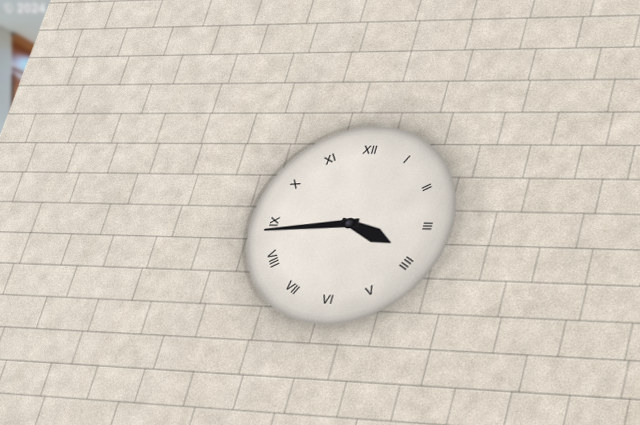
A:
3h44
